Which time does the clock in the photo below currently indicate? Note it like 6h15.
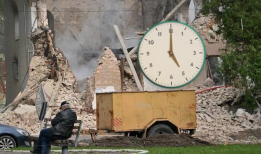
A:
5h00
